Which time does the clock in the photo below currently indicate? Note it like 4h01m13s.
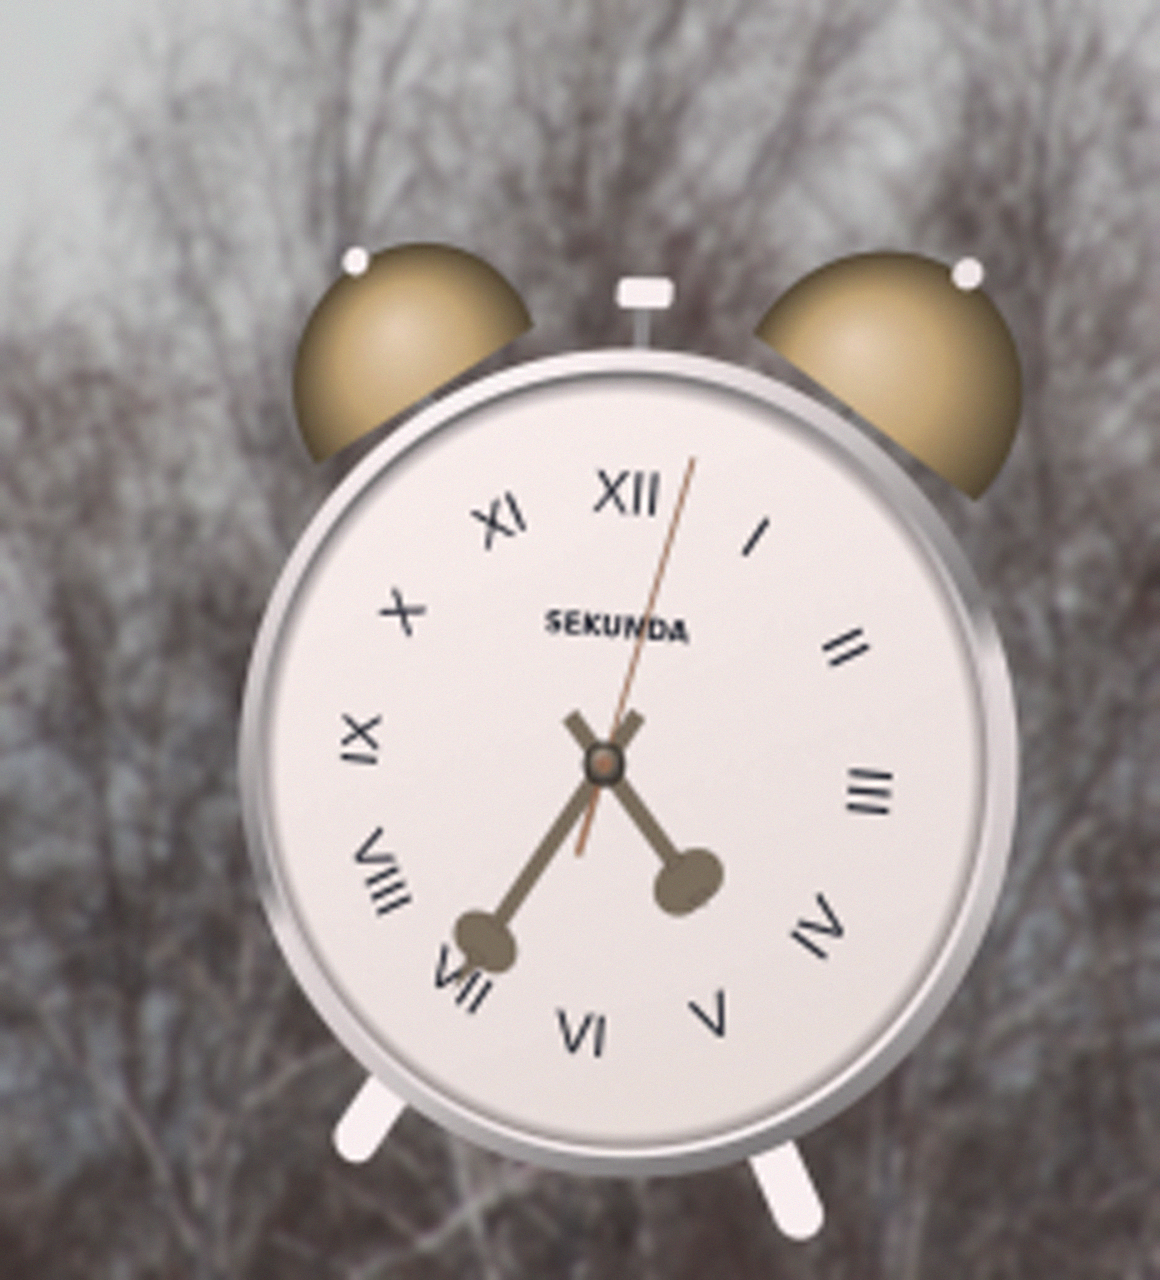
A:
4h35m02s
